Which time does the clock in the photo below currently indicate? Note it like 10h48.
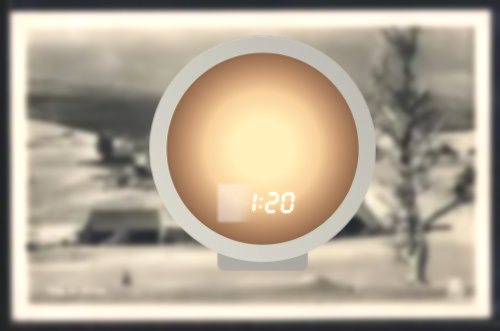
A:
1h20
